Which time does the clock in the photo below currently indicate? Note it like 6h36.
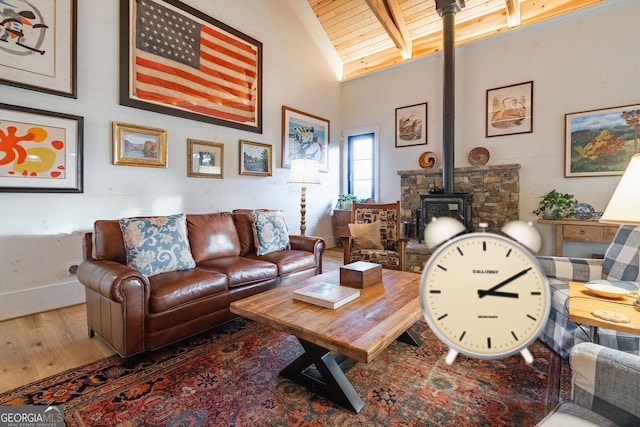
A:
3h10
